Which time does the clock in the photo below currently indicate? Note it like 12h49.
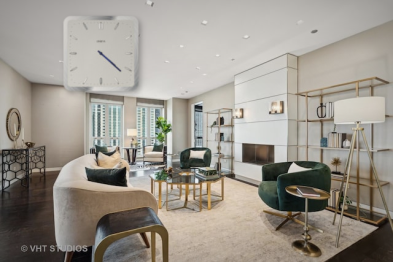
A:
4h22
